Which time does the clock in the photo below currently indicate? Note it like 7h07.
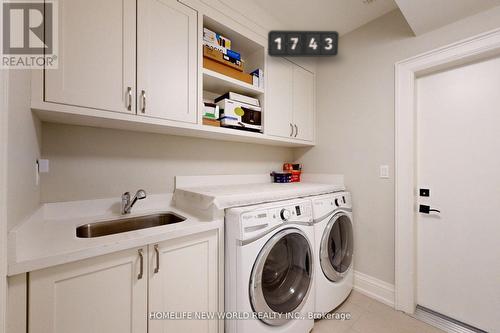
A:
17h43
